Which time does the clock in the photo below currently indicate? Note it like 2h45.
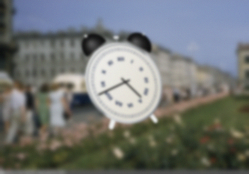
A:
4h42
